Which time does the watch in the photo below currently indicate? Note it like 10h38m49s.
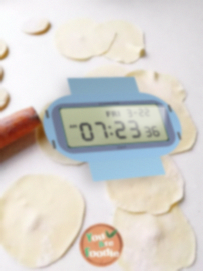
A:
7h23m36s
